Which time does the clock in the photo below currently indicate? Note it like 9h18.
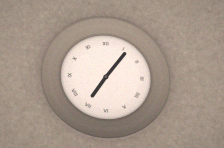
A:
7h06
